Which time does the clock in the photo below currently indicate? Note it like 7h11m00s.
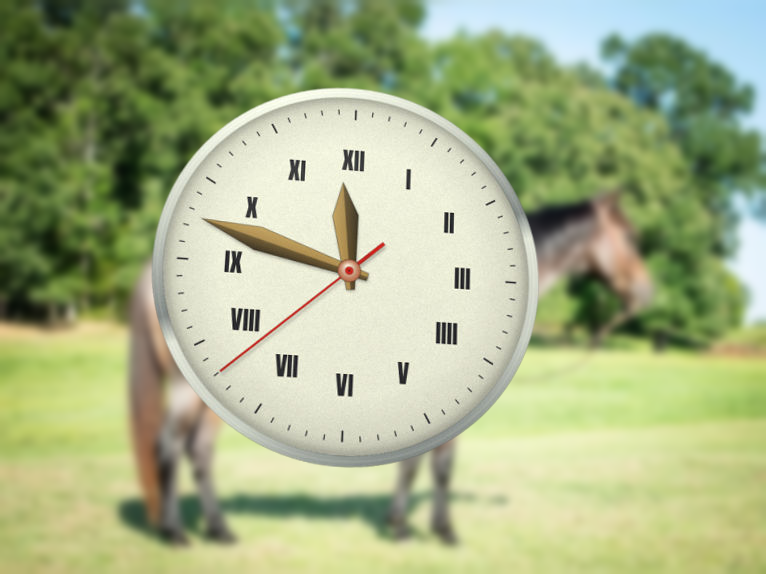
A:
11h47m38s
